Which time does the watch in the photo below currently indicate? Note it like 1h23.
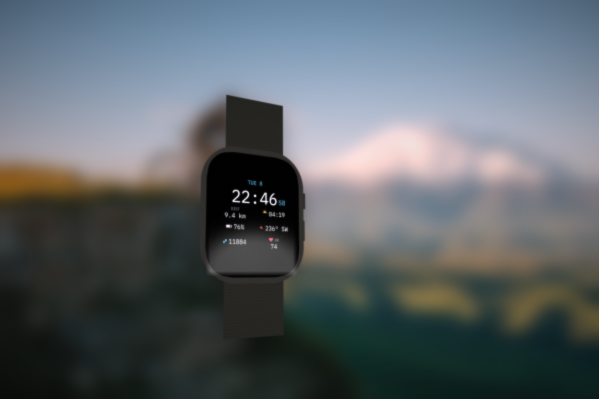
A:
22h46
